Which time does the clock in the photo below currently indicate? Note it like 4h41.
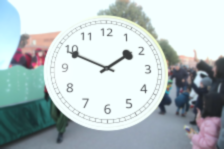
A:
1h49
